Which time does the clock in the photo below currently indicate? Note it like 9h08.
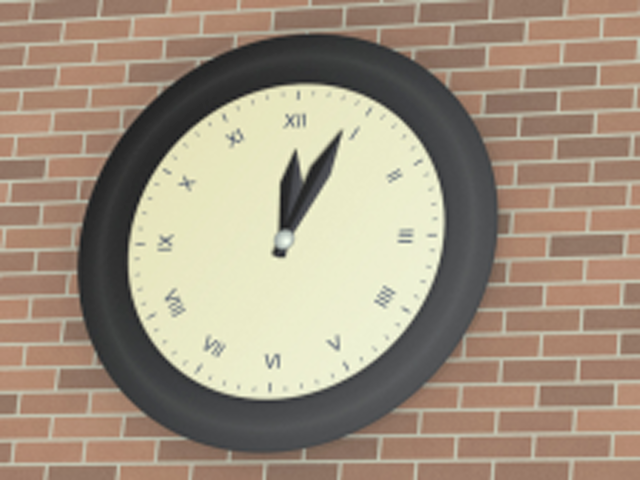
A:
12h04
